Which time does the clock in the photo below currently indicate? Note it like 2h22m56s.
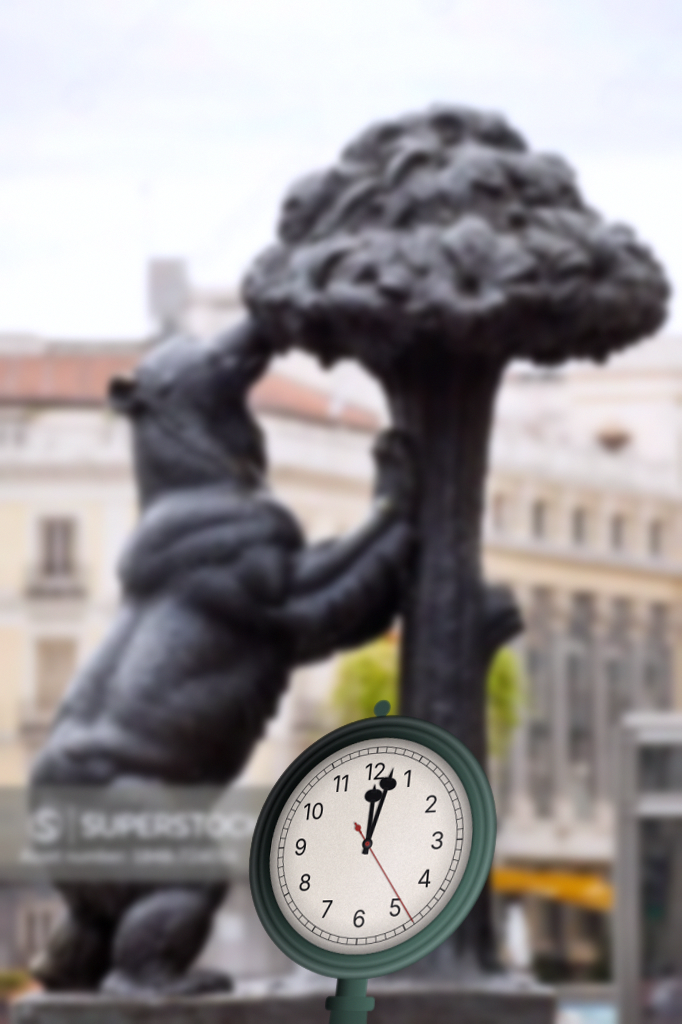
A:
12h02m24s
